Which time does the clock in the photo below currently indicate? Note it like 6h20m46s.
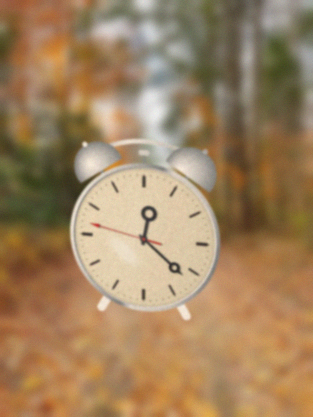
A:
12h21m47s
